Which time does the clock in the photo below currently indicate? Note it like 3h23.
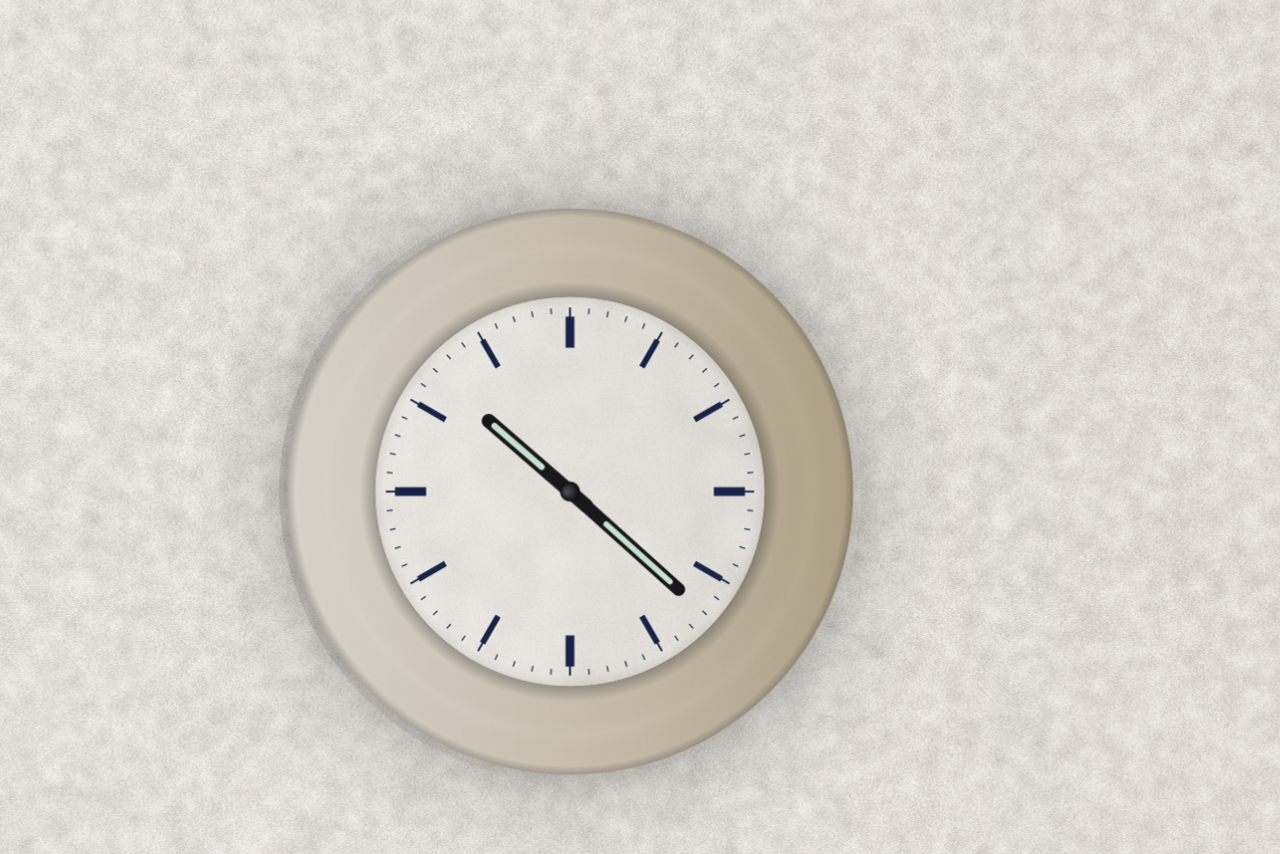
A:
10h22
